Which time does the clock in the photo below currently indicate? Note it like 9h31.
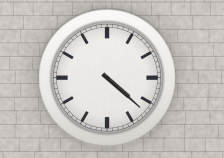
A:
4h22
